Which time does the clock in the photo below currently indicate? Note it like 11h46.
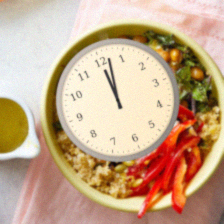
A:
12h02
